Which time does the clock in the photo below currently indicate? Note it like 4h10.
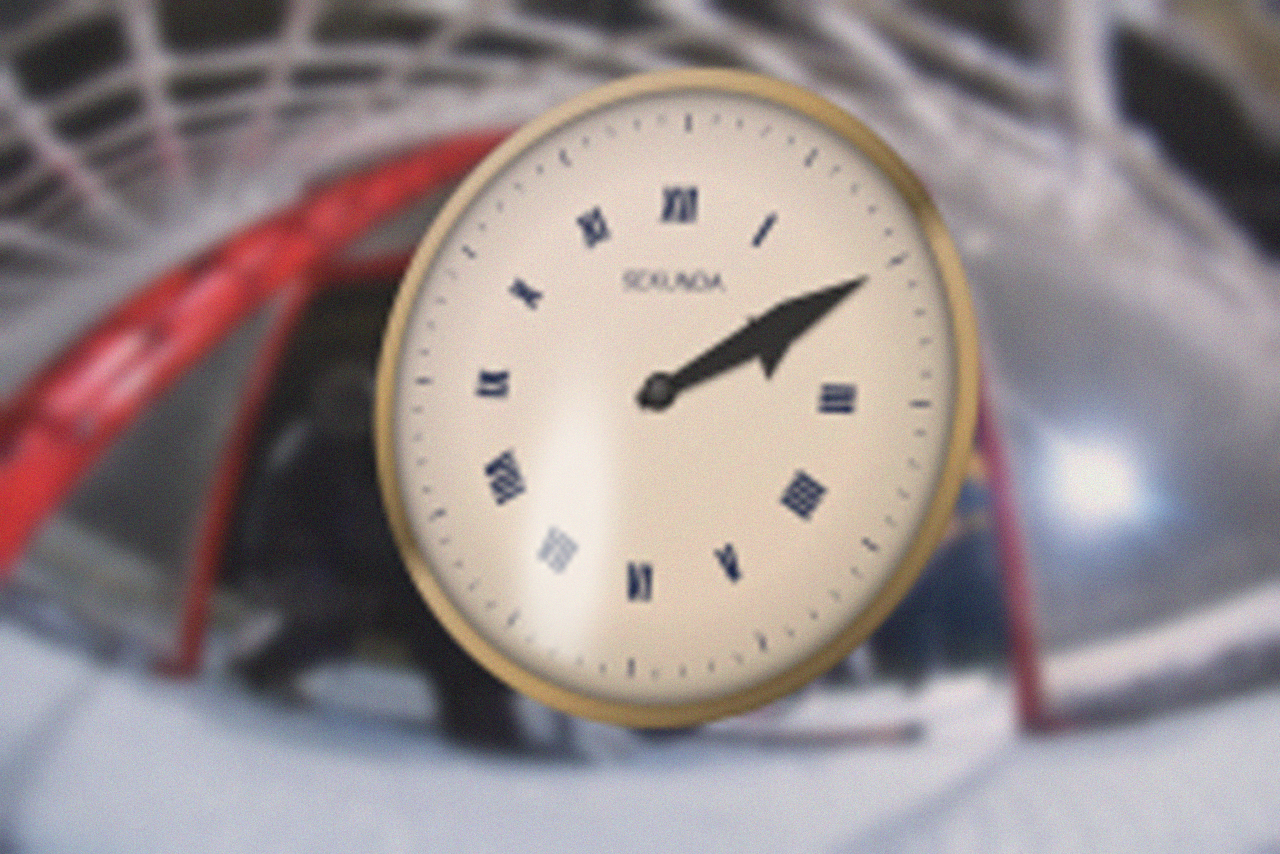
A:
2h10
